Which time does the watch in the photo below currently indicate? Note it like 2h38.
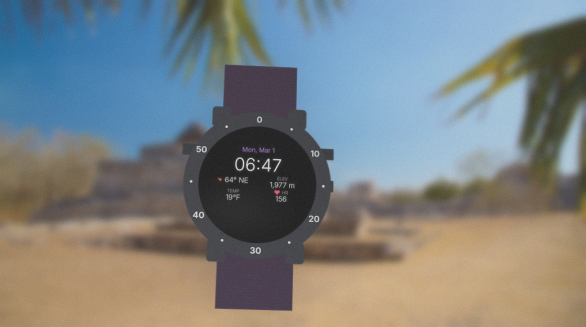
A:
6h47
